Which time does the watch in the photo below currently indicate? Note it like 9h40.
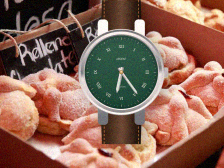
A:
6h24
